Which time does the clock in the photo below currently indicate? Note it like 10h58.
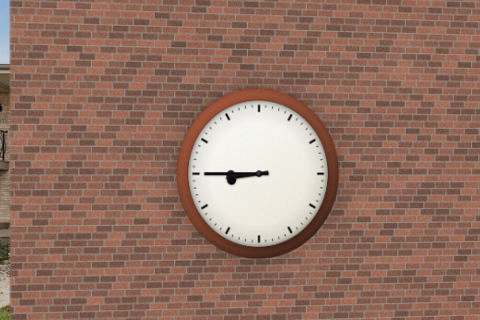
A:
8h45
